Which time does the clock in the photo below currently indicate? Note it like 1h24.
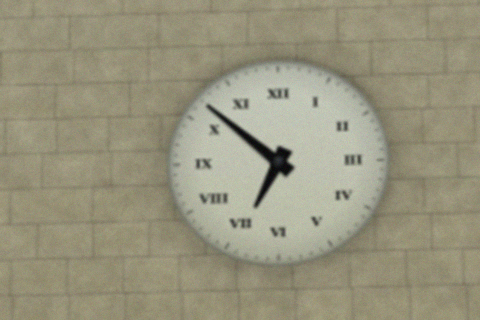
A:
6h52
